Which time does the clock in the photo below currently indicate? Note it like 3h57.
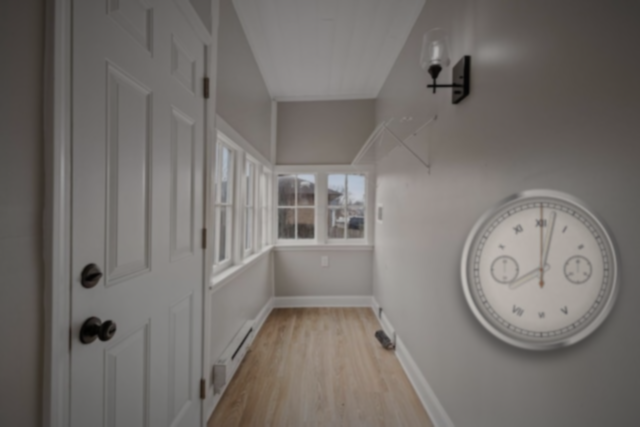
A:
8h02
